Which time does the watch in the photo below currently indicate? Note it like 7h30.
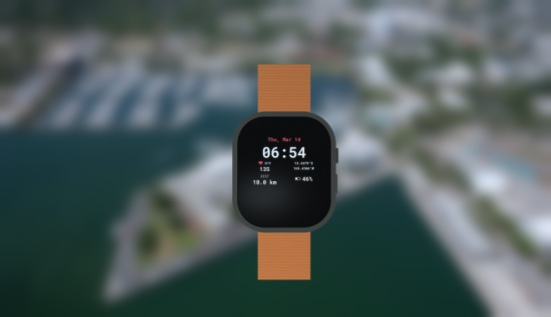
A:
6h54
